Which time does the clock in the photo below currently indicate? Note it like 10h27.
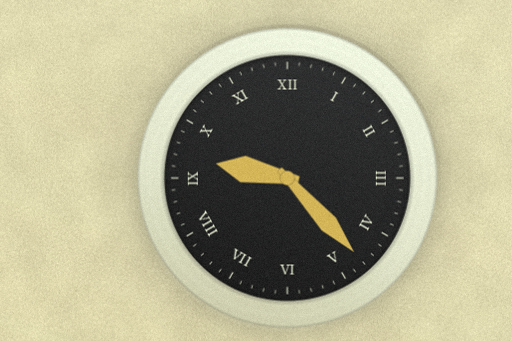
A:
9h23
